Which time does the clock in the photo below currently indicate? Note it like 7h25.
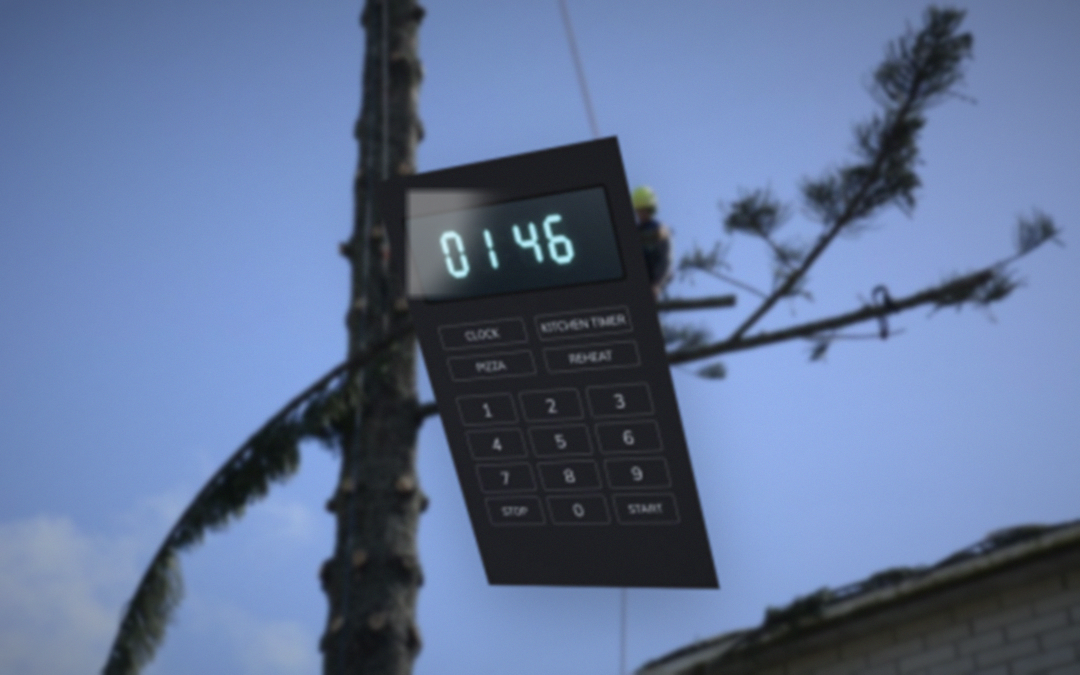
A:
1h46
